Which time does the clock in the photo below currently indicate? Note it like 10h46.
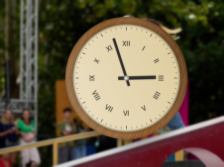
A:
2h57
